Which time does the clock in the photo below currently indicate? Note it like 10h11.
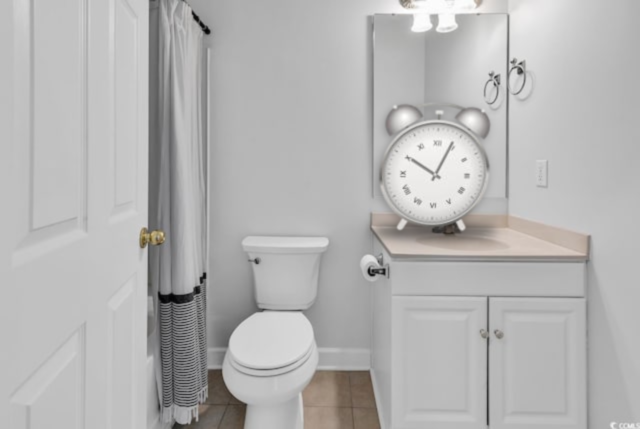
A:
10h04
